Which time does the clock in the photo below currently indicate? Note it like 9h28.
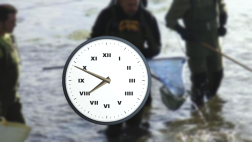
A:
7h49
